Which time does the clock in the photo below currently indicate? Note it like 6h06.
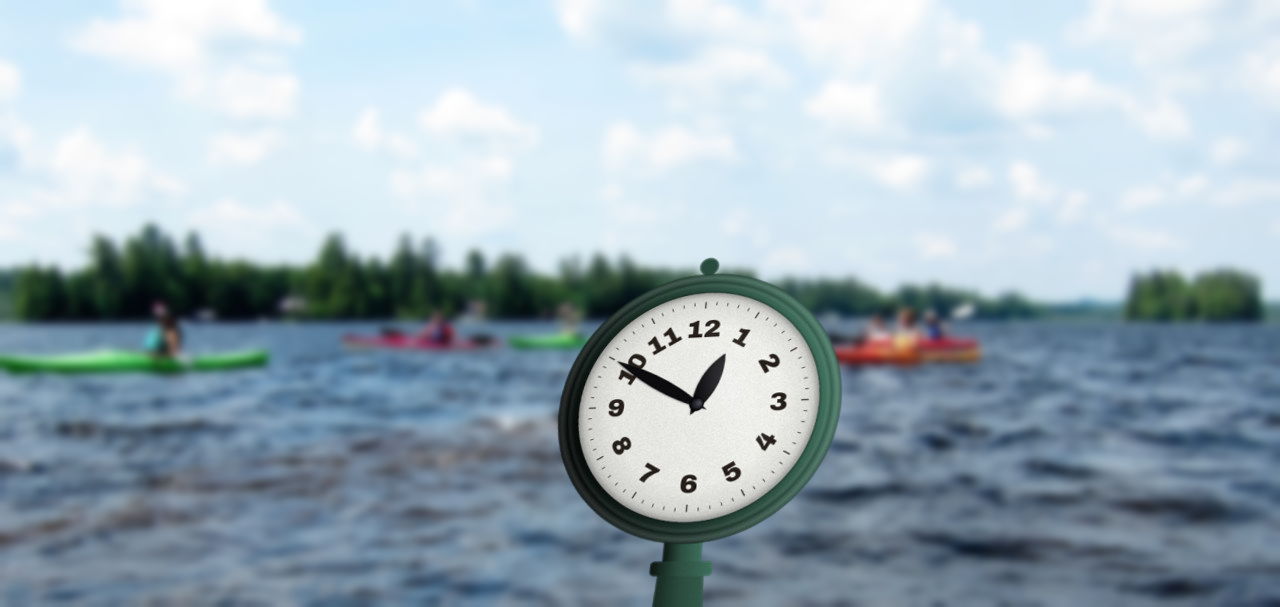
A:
12h50
